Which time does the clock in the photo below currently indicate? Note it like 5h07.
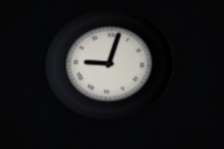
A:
9h02
